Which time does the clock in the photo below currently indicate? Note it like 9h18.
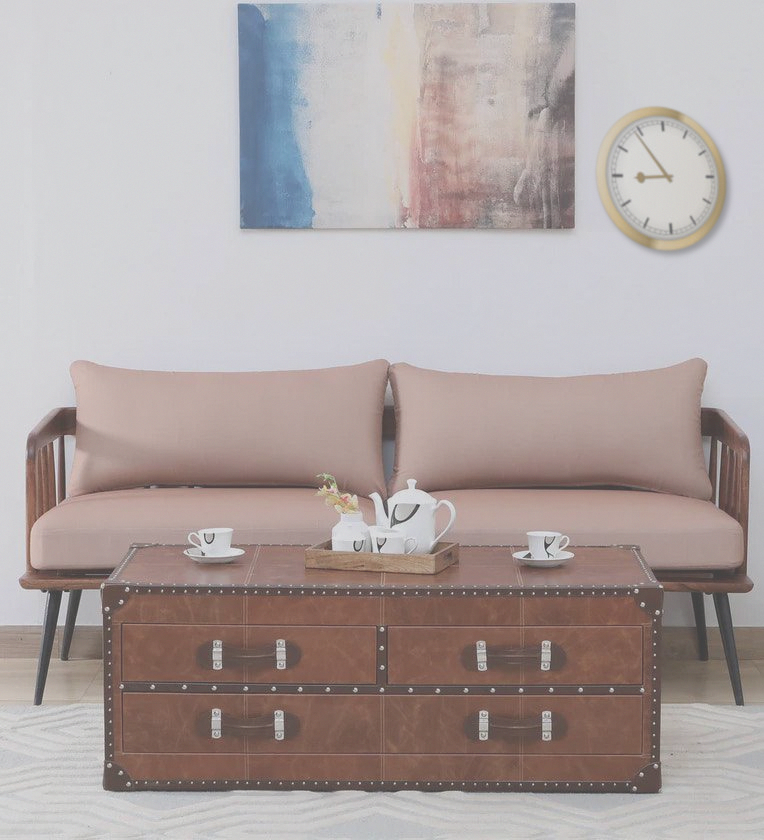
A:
8h54
